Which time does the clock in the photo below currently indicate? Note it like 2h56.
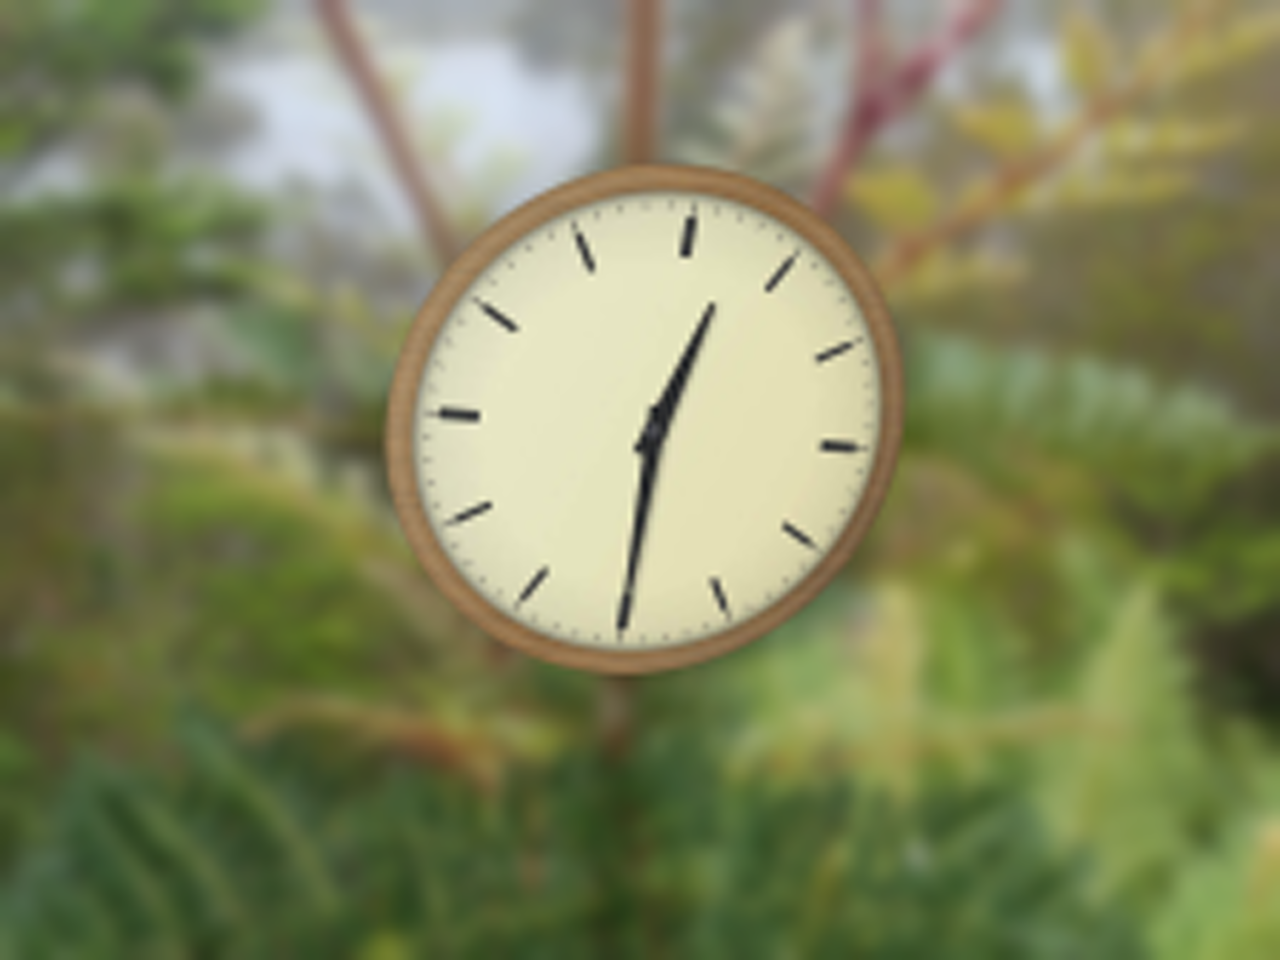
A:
12h30
